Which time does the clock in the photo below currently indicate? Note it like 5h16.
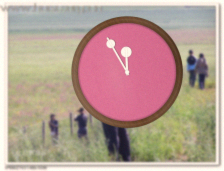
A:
11h55
